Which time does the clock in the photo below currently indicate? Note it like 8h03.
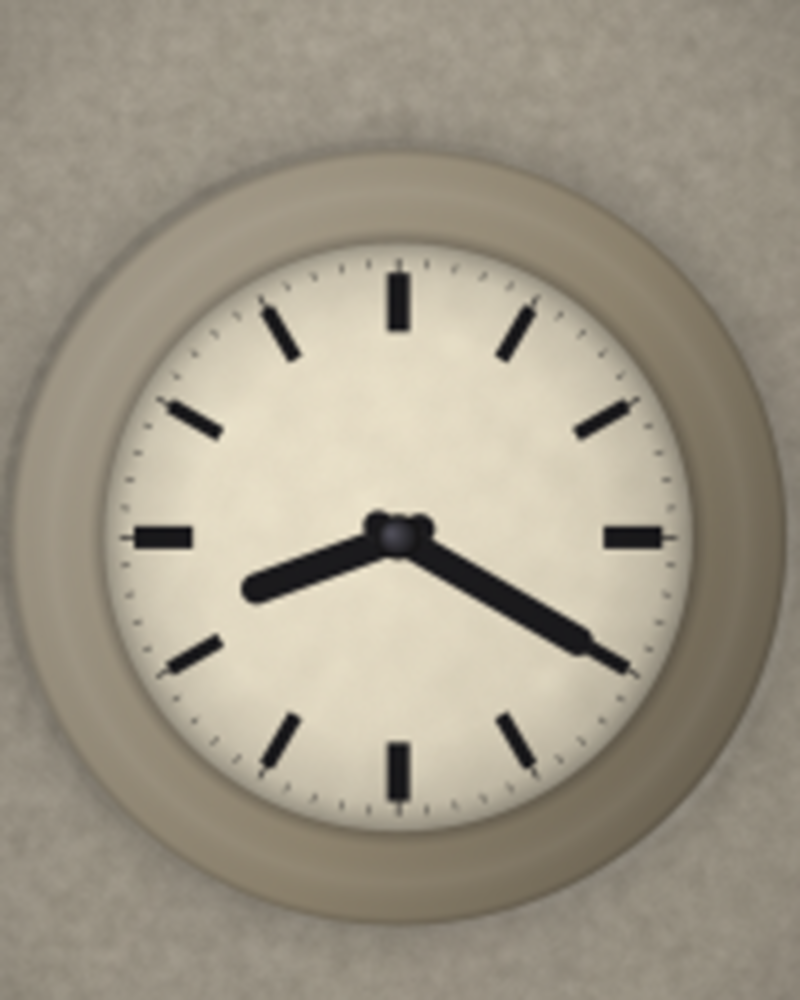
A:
8h20
